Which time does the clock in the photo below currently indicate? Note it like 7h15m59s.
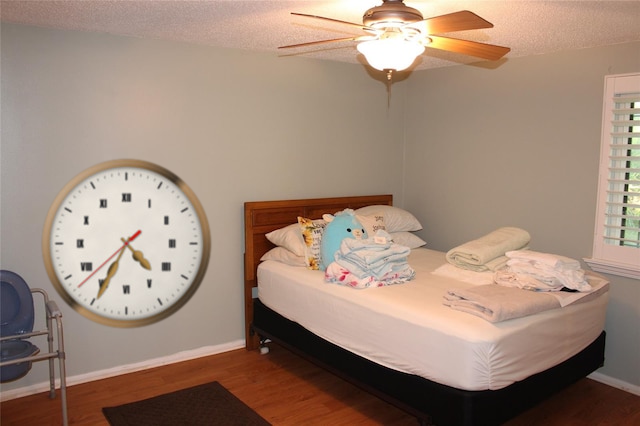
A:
4h34m38s
